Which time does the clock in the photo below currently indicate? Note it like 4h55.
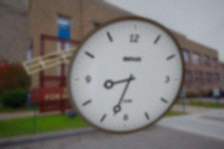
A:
8h33
